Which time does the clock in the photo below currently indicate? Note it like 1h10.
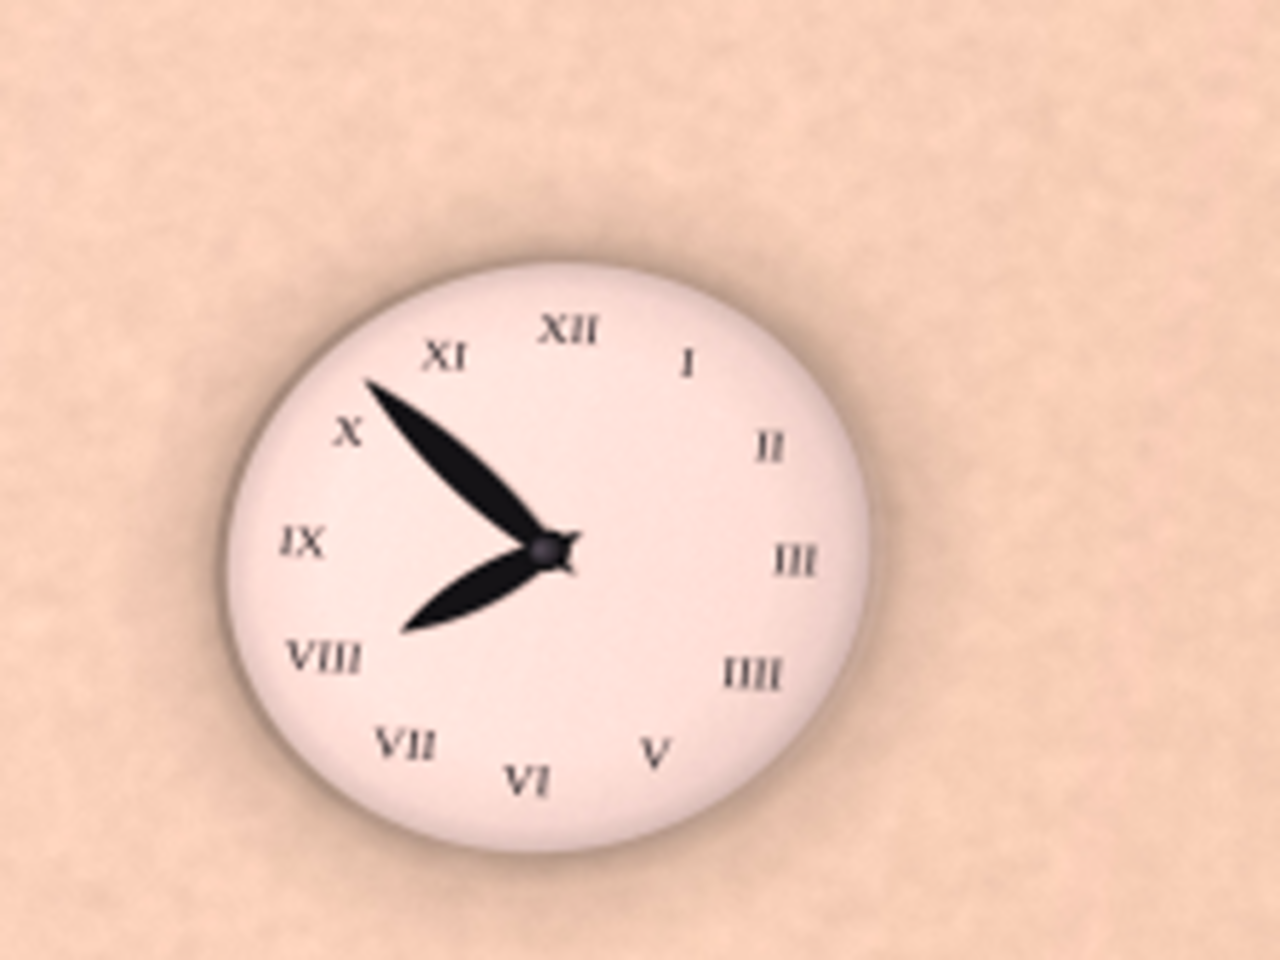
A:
7h52
